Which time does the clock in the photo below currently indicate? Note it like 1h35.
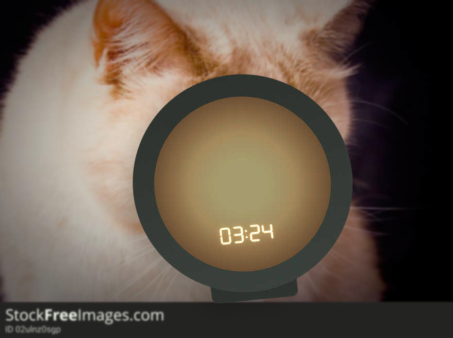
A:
3h24
